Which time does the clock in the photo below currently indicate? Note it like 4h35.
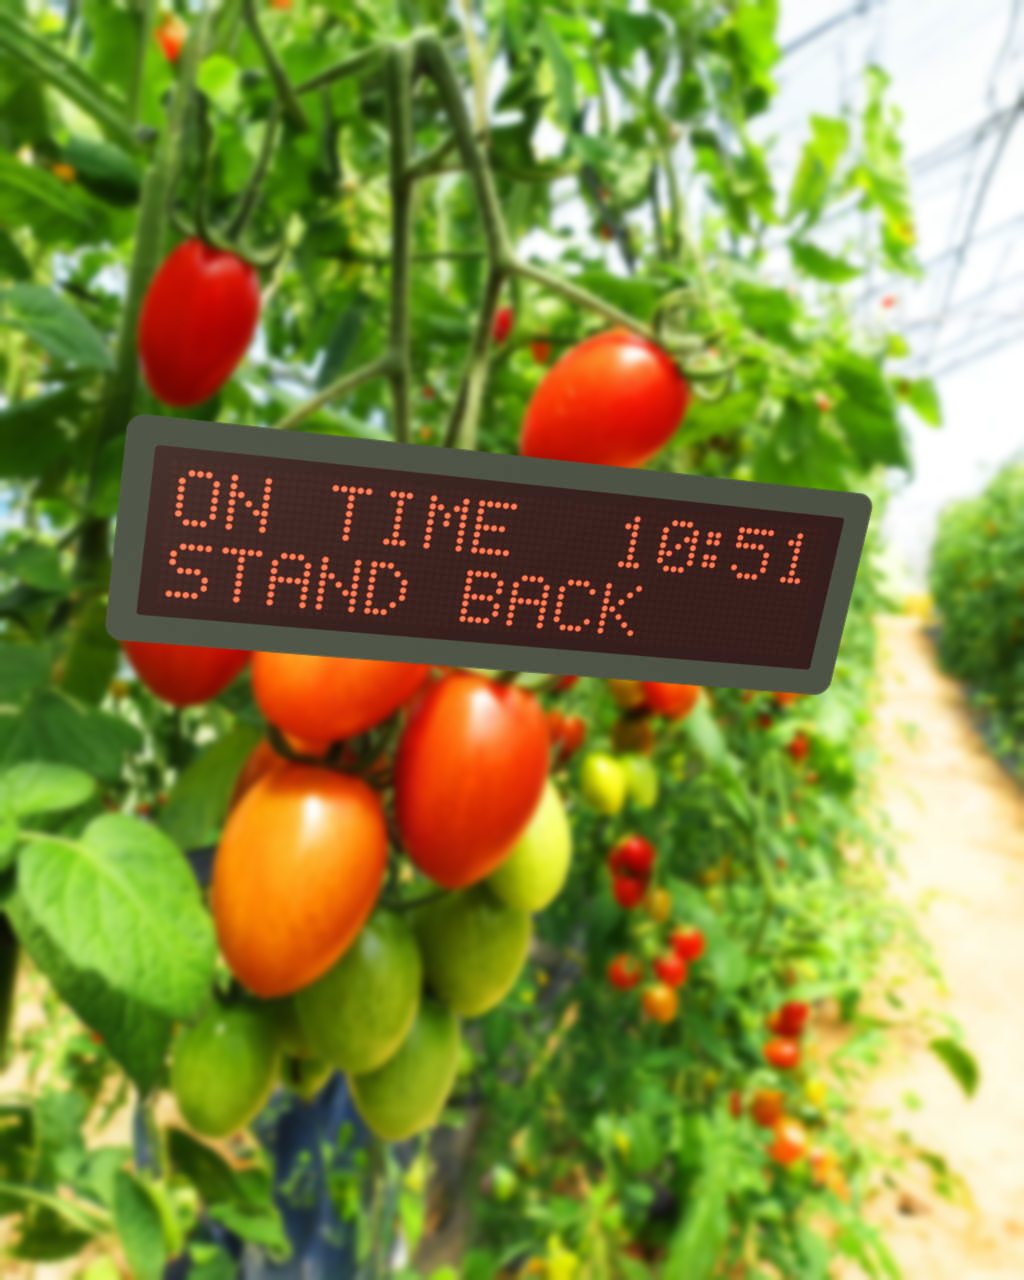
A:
10h51
